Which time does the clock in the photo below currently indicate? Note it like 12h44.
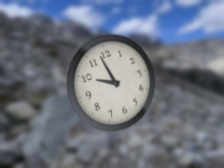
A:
9h58
